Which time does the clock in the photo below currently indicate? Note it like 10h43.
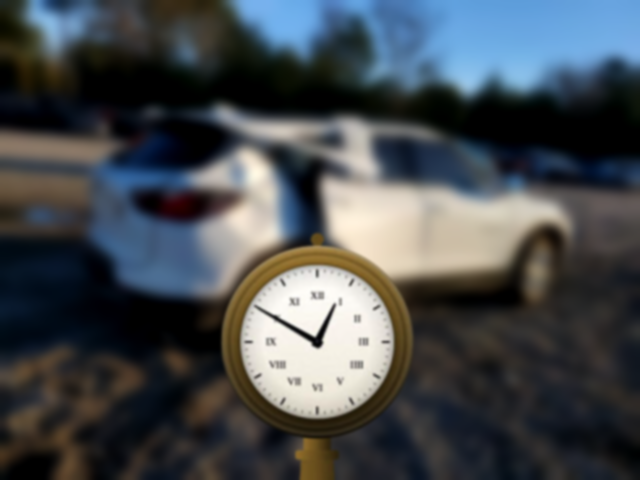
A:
12h50
